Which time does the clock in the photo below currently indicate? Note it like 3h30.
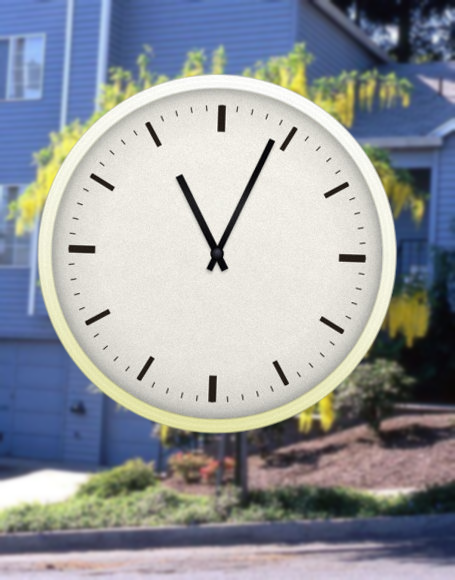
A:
11h04
